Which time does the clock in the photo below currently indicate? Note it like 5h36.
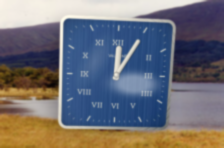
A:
12h05
